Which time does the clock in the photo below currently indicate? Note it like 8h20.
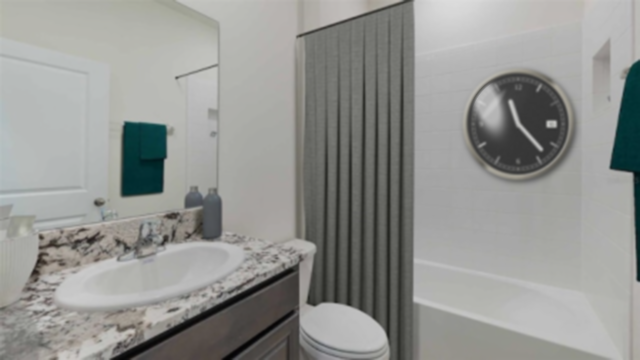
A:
11h23
